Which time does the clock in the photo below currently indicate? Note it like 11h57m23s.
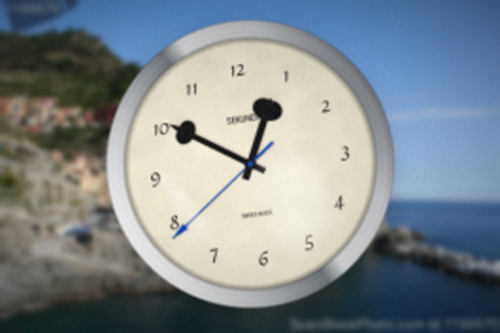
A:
12h50m39s
